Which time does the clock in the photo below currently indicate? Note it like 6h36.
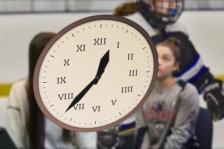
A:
12h37
